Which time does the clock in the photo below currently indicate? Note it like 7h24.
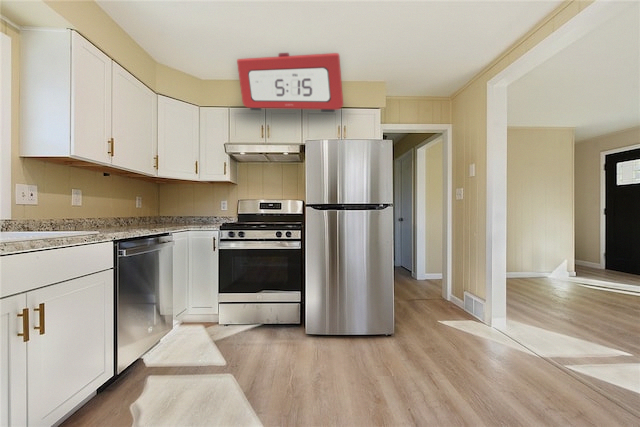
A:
5h15
